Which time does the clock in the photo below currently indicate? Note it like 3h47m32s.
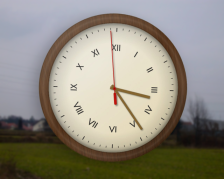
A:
3h23m59s
